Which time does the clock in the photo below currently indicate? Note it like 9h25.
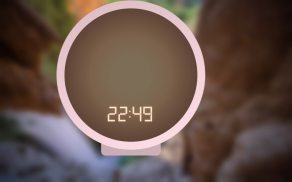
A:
22h49
